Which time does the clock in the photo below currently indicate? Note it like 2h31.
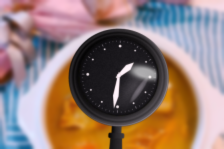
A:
1h31
